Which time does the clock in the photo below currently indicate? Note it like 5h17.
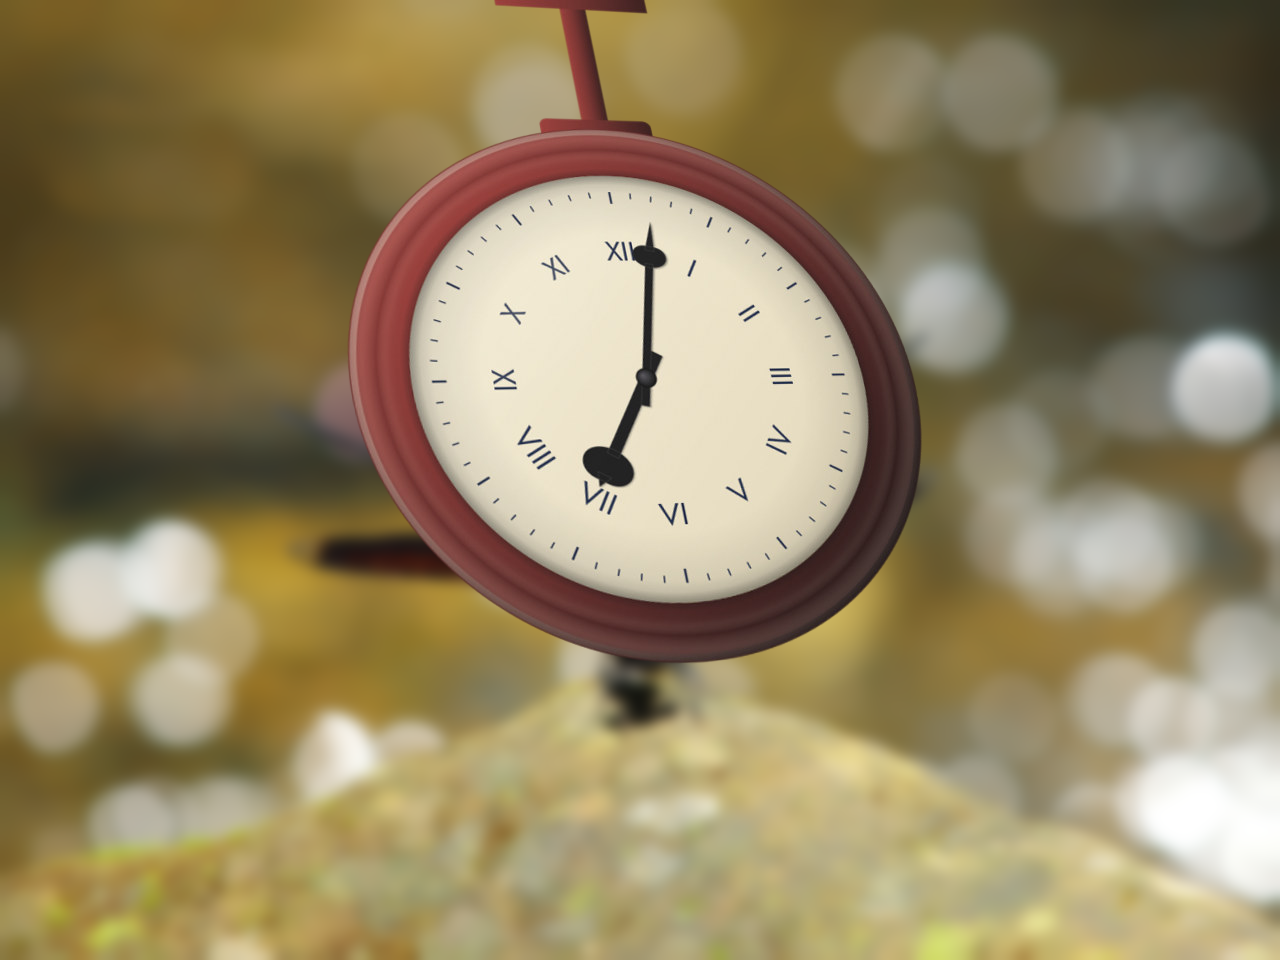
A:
7h02
